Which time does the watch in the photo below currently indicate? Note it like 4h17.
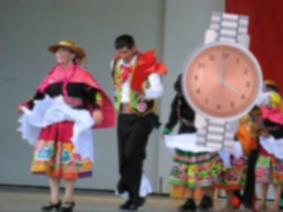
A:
3h59
